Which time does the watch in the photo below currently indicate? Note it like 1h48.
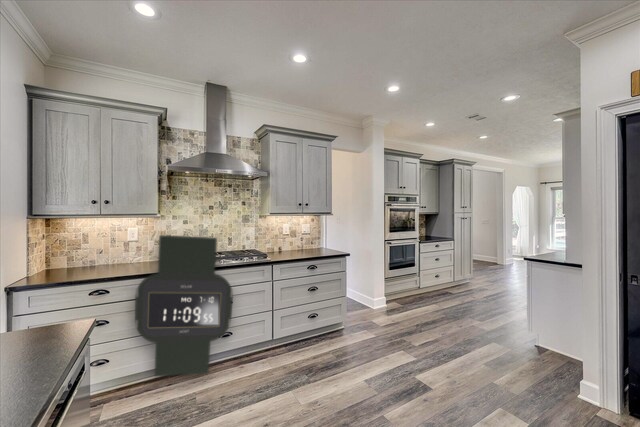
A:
11h09
